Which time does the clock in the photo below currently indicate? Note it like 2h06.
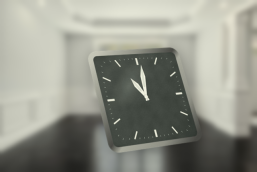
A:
11h01
